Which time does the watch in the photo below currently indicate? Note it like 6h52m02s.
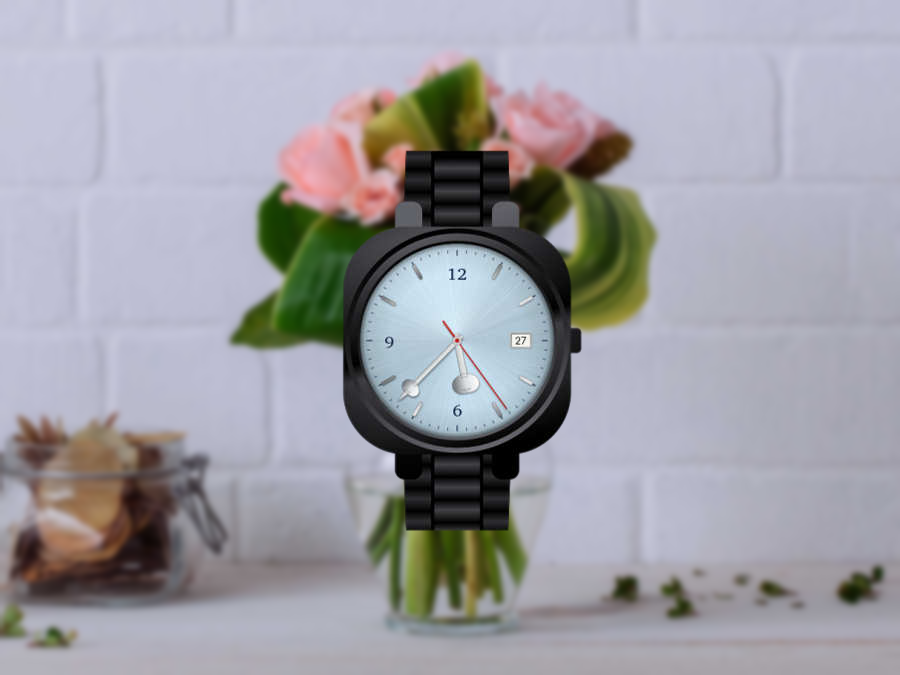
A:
5h37m24s
